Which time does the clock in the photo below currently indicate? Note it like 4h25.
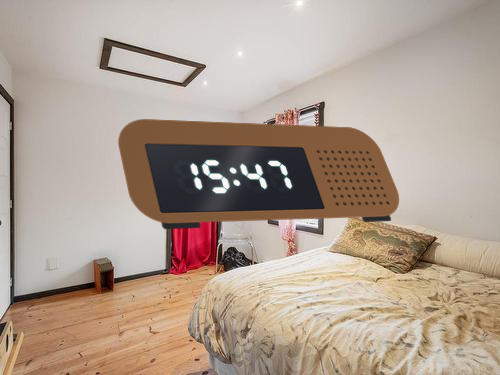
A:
15h47
